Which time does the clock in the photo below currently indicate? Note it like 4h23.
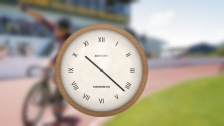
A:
10h22
